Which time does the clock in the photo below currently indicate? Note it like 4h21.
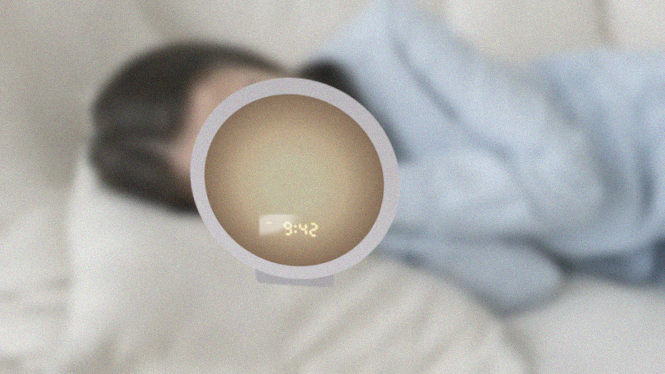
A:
9h42
